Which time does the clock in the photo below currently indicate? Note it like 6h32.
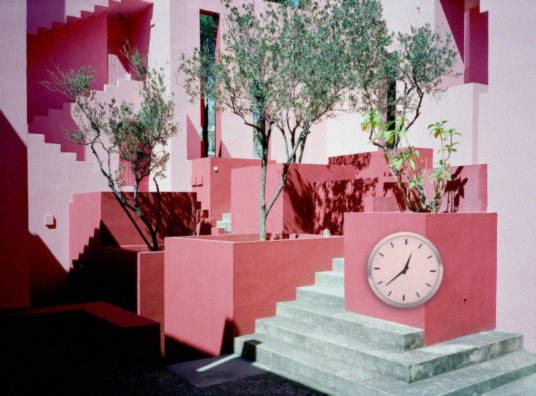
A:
12h38
